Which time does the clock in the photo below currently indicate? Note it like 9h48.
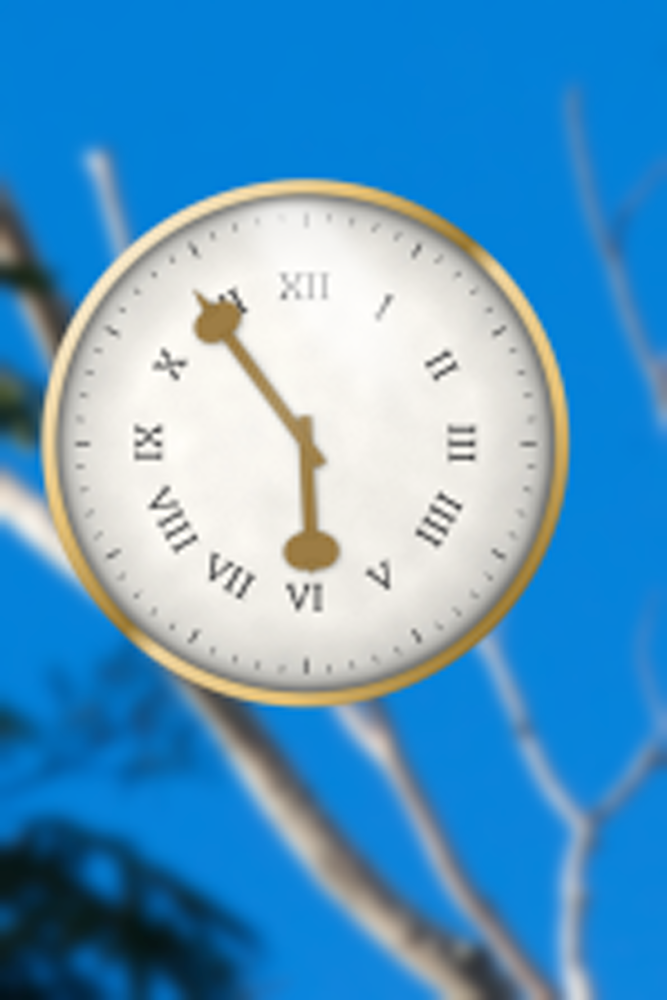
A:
5h54
